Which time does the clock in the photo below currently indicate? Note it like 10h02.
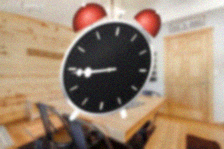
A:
8h44
